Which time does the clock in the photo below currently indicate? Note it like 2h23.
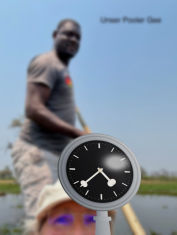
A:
4h38
